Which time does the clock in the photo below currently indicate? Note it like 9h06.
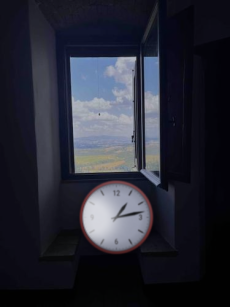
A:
1h13
